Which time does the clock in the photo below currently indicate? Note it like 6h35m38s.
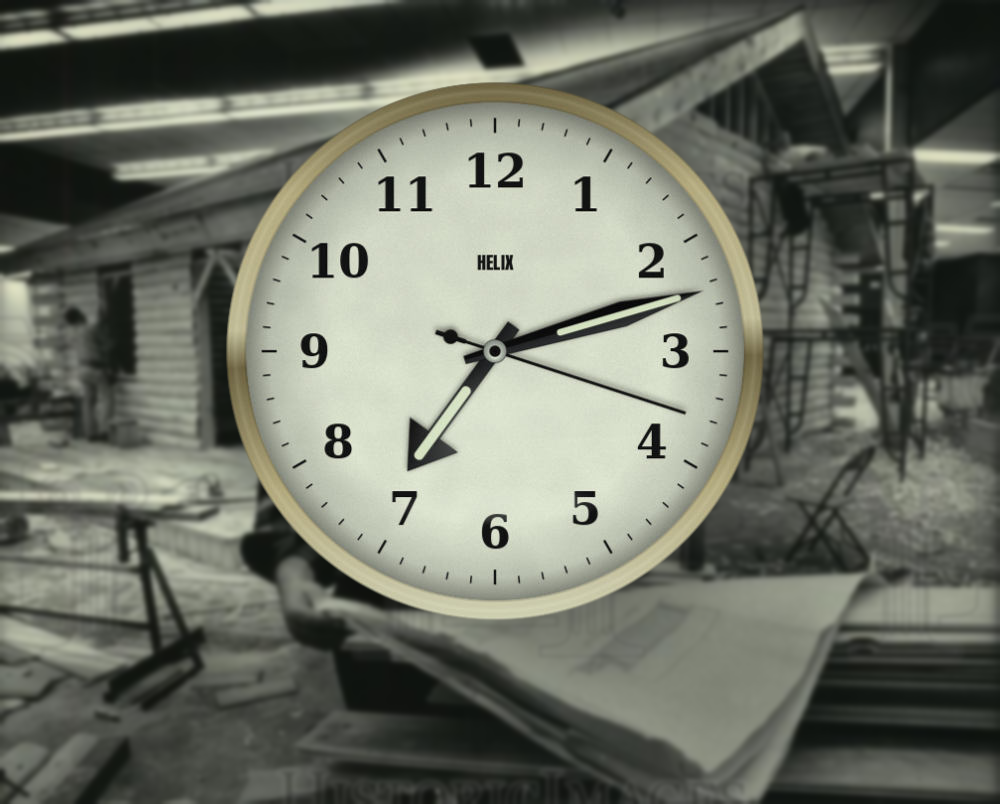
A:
7h12m18s
